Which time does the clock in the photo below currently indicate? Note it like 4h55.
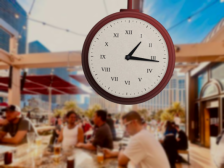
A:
1h16
